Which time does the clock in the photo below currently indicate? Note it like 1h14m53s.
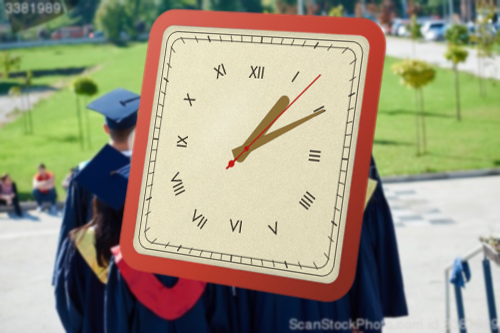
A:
1h10m07s
